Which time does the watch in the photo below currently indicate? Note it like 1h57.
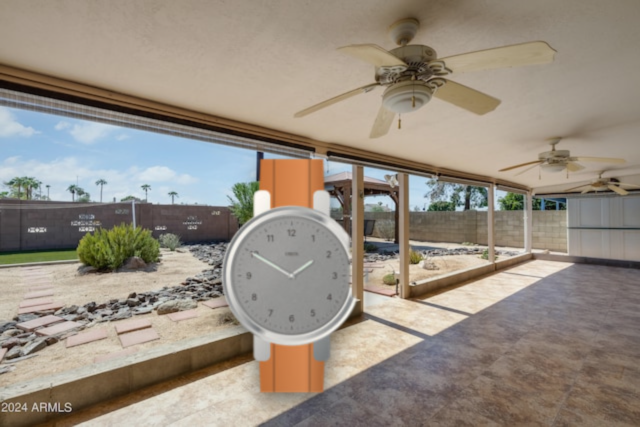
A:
1h50
